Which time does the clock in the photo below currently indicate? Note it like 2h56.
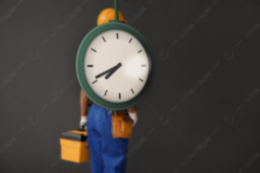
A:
7h41
